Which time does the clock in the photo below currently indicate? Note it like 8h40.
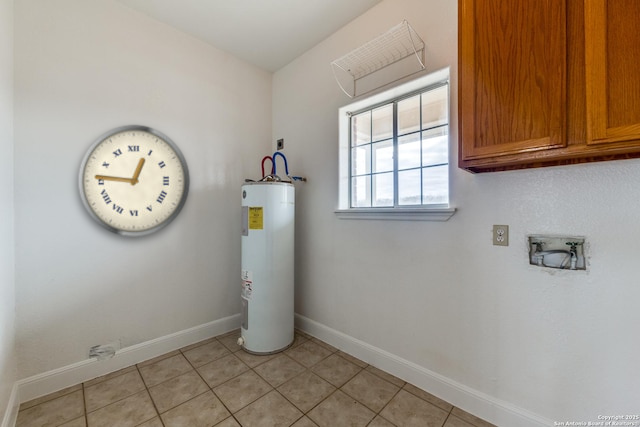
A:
12h46
